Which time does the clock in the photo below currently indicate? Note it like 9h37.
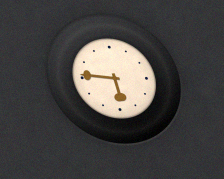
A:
5h46
